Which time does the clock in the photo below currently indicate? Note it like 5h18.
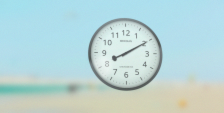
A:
8h10
